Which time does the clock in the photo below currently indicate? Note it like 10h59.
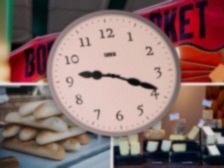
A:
9h19
